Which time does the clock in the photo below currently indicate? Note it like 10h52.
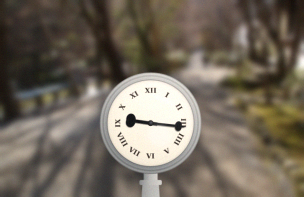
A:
9h16
